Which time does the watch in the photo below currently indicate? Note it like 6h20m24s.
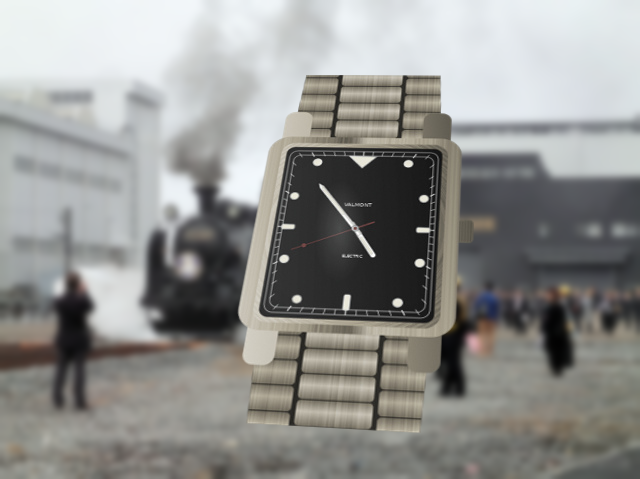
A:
4h53m41s
